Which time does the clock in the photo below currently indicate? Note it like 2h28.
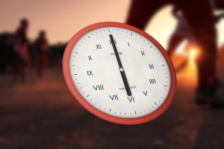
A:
6h00
